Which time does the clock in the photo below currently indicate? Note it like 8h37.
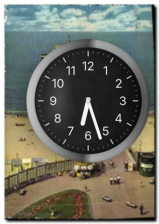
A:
6h27
